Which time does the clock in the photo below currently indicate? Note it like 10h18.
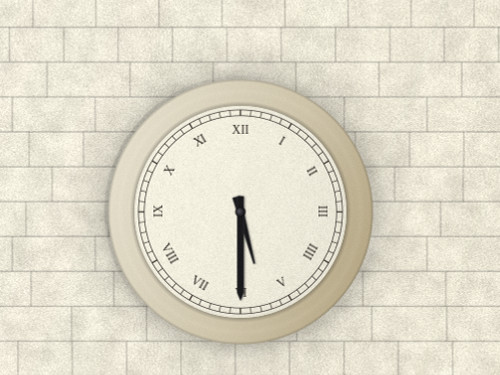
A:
5h30
